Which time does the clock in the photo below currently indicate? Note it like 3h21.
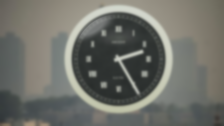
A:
2h25
